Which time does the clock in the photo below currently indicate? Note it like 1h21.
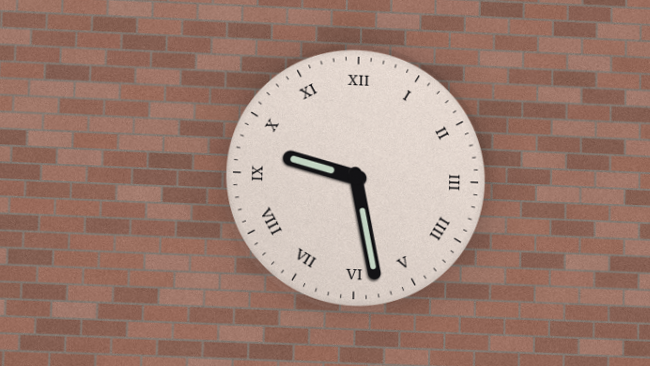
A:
9h28
